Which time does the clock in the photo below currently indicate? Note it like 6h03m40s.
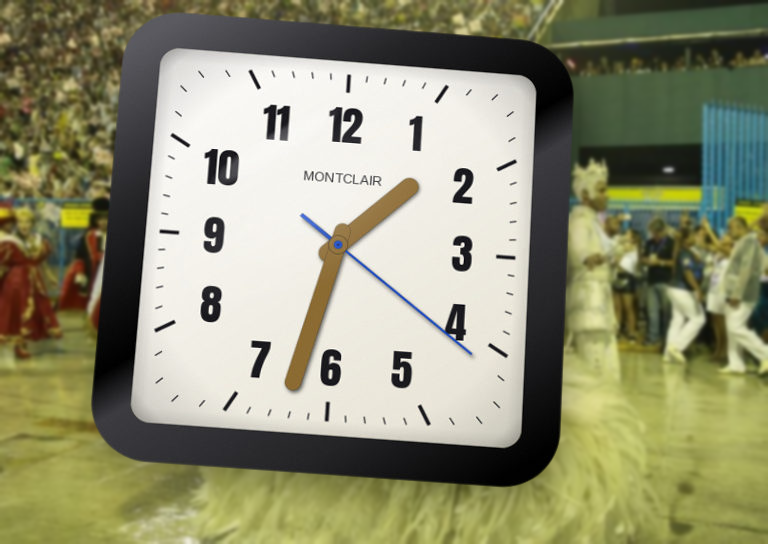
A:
1h32m21s
